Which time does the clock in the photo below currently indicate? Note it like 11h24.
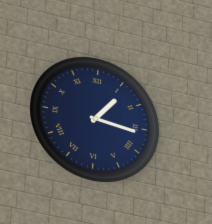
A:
1h16
